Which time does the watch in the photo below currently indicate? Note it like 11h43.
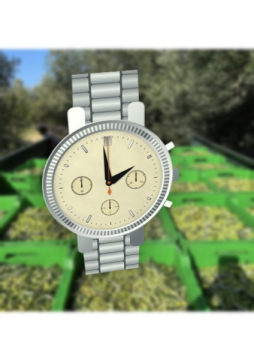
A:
1h59
